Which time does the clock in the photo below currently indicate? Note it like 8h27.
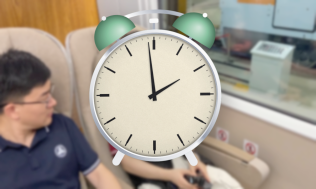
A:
1h59
